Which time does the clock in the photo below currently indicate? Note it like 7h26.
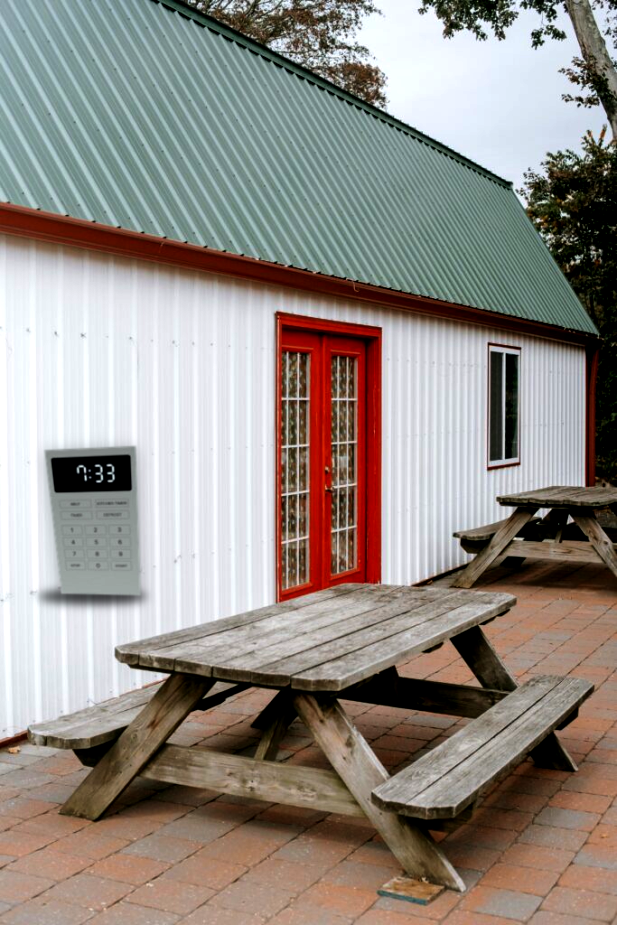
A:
7h33
